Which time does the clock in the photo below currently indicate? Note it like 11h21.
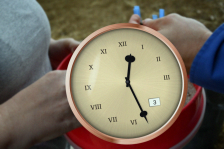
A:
12h27
